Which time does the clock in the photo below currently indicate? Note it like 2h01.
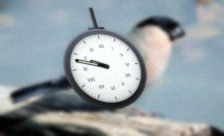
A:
9h48
